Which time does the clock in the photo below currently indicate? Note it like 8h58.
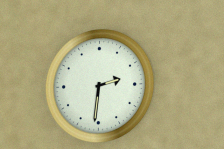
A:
2h31
